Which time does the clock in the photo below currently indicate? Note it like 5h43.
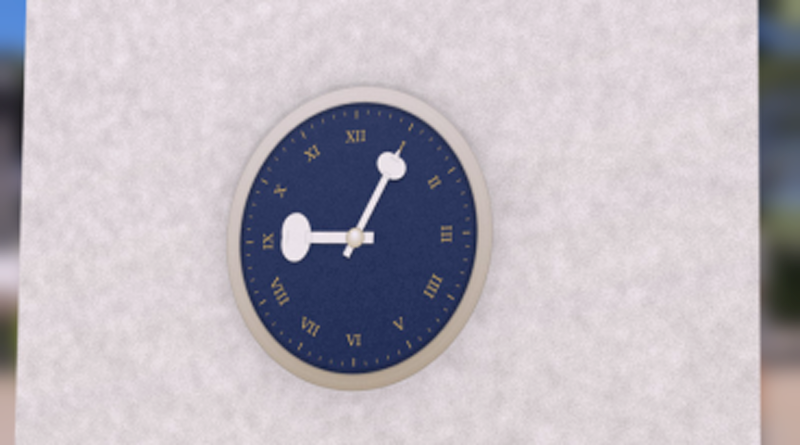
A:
9h05
